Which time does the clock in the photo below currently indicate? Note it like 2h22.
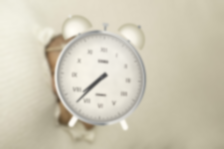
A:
7h37
